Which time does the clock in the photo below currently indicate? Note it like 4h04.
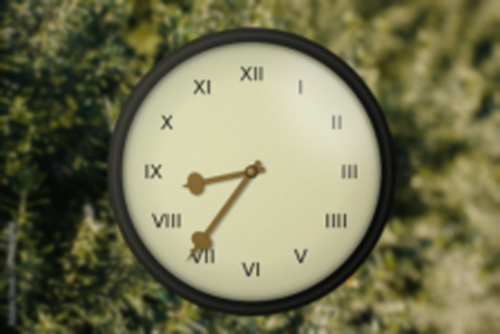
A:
8h36
